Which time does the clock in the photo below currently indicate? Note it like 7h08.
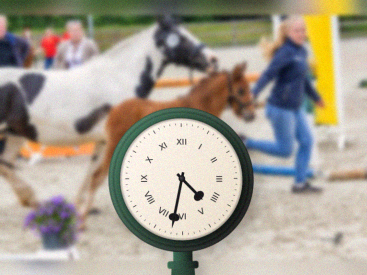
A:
4h32
